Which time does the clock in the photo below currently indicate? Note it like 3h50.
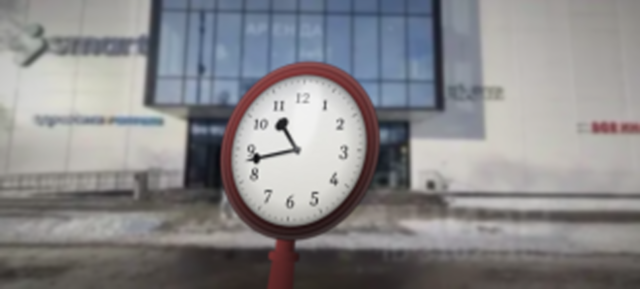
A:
10h43
